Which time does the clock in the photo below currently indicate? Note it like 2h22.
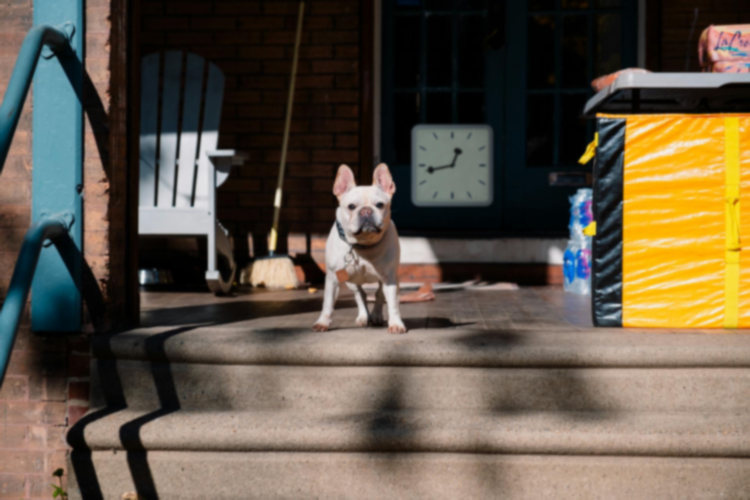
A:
12h43
